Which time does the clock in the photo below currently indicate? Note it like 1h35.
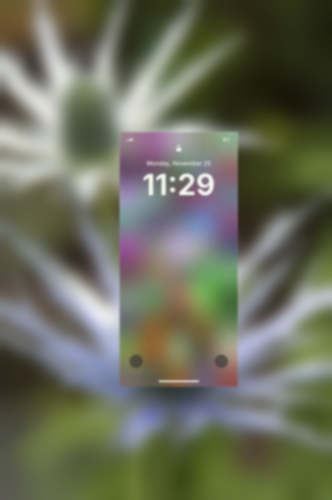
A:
11h29
